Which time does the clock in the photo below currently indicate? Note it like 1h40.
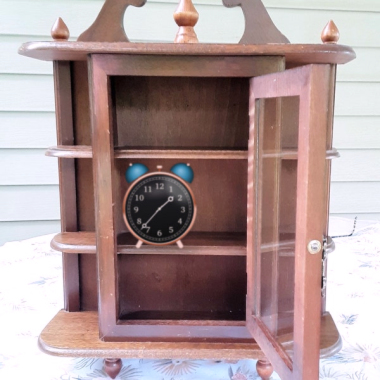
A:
1h37
